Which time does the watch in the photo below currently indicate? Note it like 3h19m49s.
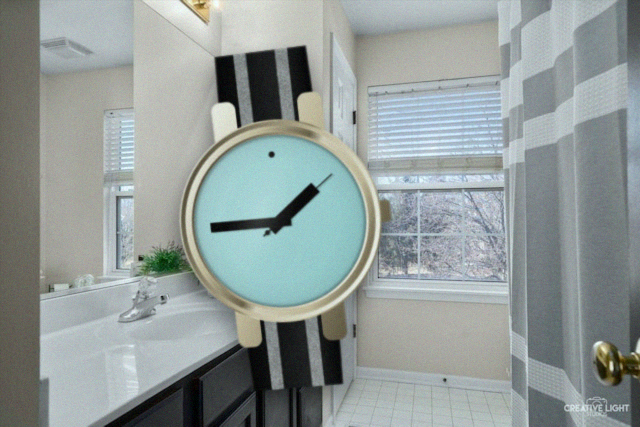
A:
1h45m09s
